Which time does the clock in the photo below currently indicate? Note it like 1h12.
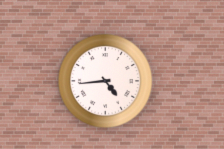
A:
4h44
